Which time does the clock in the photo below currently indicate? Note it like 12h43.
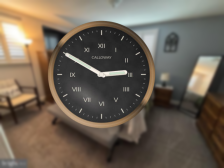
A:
2h50
